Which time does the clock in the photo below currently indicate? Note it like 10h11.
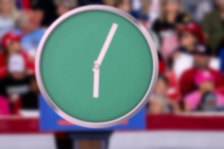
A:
6h04
